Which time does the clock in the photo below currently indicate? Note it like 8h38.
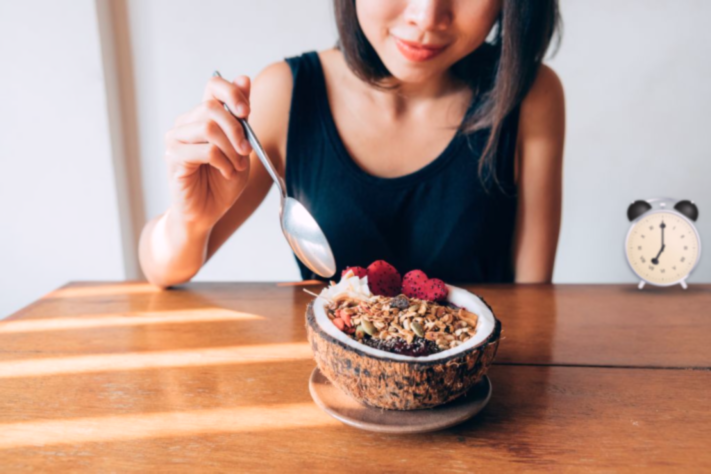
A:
7h00
